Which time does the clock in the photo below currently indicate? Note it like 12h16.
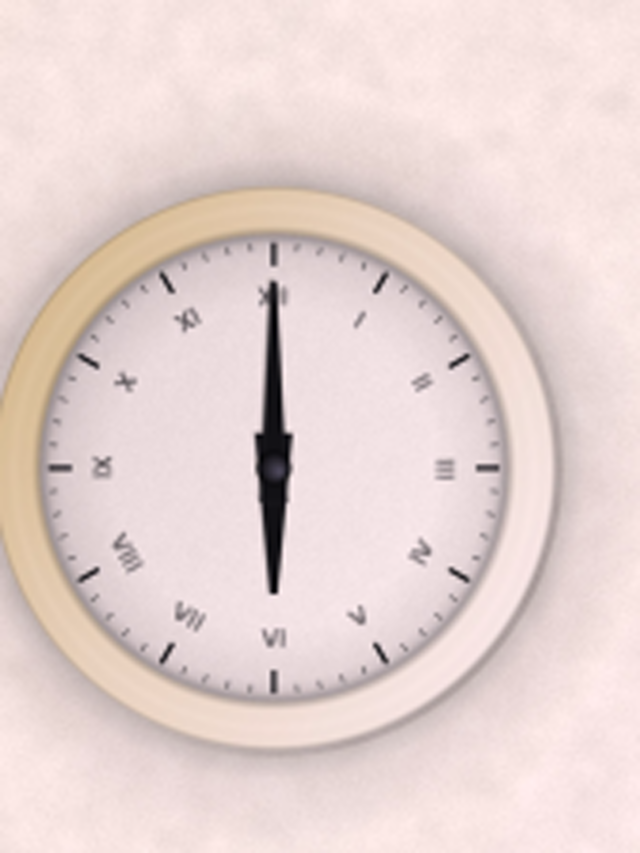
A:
6h00
